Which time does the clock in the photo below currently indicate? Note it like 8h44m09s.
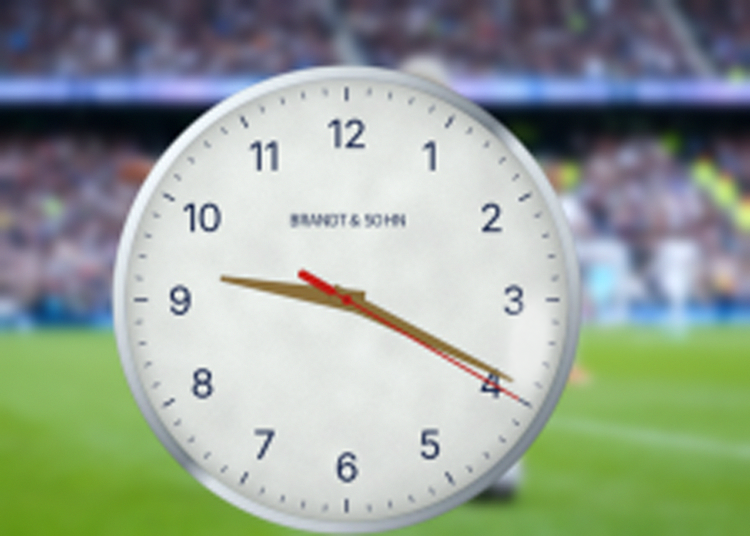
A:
9h19m20s
